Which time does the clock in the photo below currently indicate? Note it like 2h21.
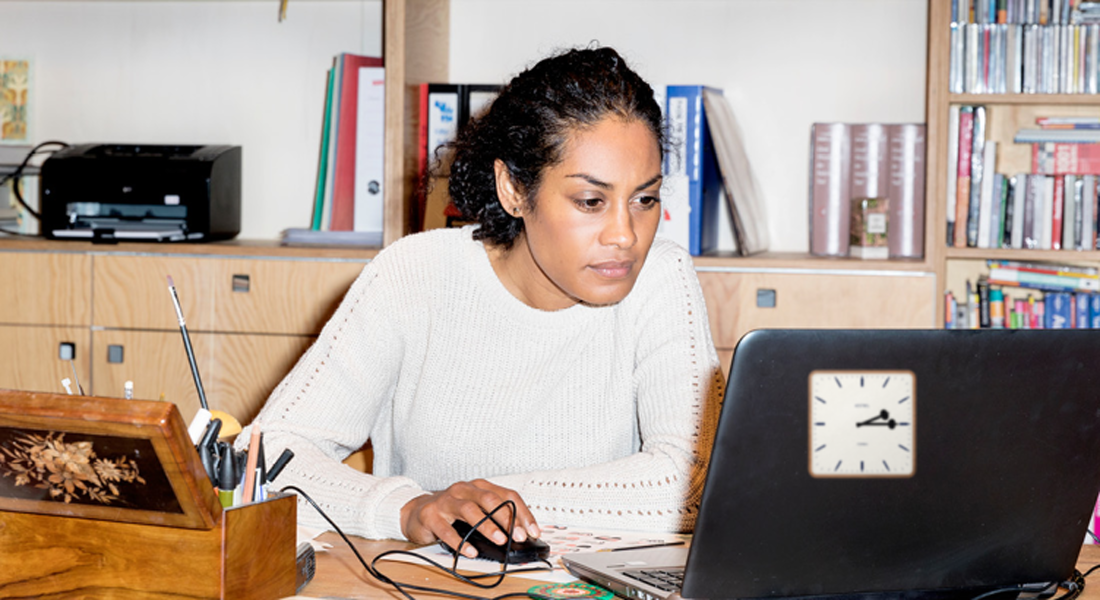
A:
2h15
